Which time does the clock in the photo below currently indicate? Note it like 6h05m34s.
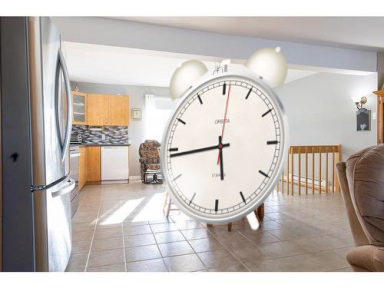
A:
5h44m01s
